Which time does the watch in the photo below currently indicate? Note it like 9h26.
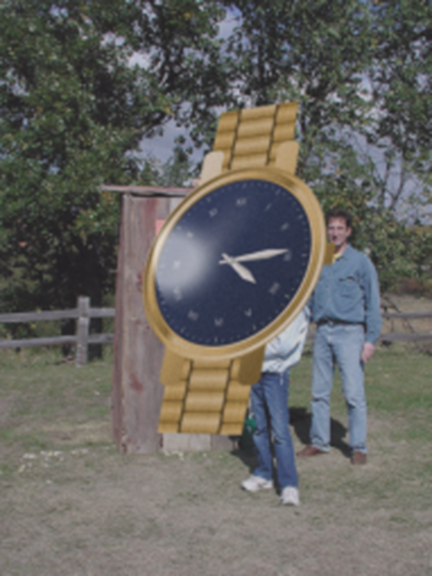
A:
4h14
